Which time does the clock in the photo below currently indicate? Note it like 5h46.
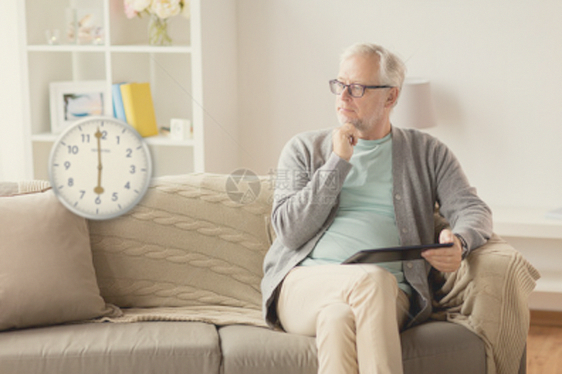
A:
5h59
